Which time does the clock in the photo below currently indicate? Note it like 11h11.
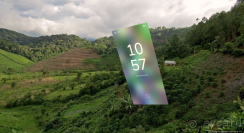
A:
10h57
